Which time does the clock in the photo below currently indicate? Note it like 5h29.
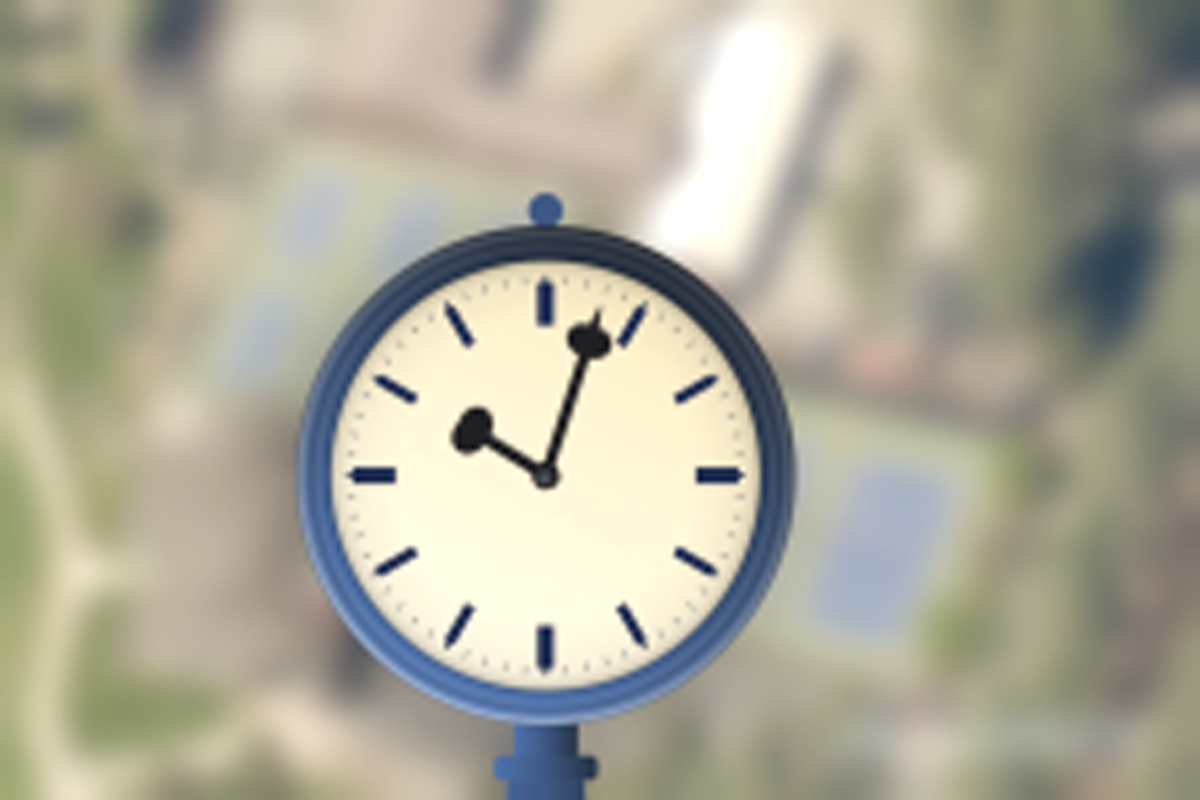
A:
10h03
